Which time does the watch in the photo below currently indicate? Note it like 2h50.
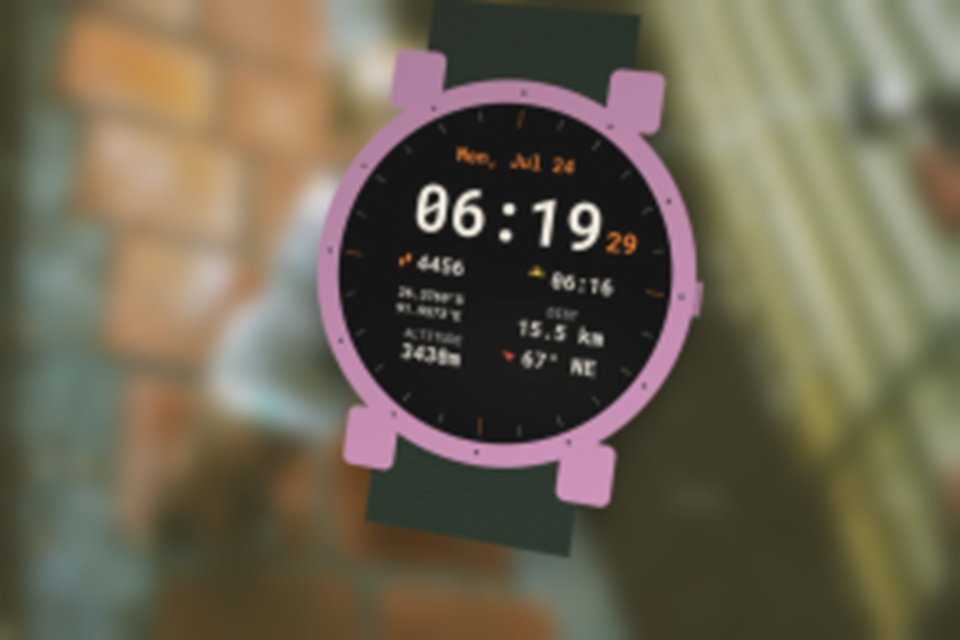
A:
6h19
